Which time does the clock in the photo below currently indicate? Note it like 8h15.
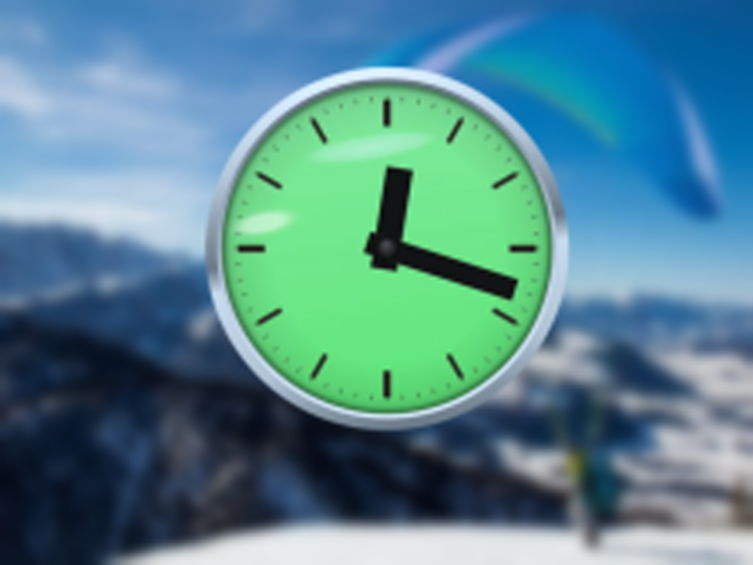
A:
12h18
